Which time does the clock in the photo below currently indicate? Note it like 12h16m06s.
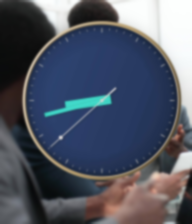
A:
8h42m38s
